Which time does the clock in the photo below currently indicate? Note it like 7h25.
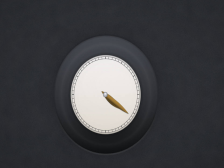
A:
4h21
